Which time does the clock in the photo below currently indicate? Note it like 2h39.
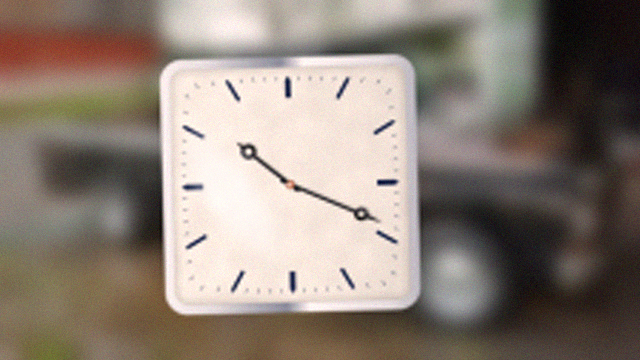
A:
10h19
